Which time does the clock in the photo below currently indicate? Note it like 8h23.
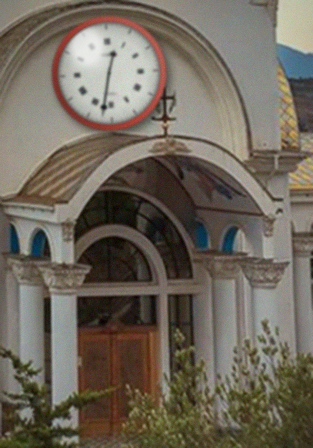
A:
12h32
